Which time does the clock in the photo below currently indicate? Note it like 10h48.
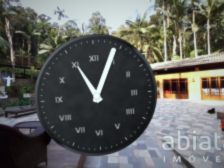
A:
11h04
